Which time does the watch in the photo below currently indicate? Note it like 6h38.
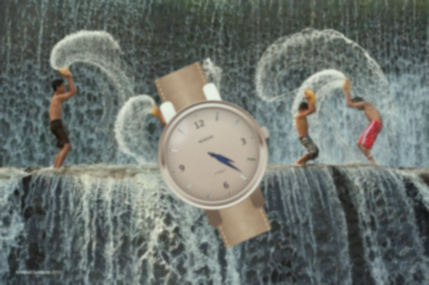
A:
4h24
